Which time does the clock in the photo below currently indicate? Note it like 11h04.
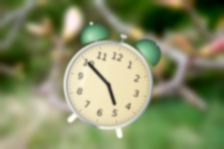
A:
4h50
